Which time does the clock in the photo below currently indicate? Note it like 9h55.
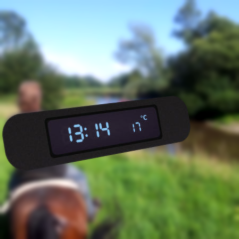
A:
13h14
